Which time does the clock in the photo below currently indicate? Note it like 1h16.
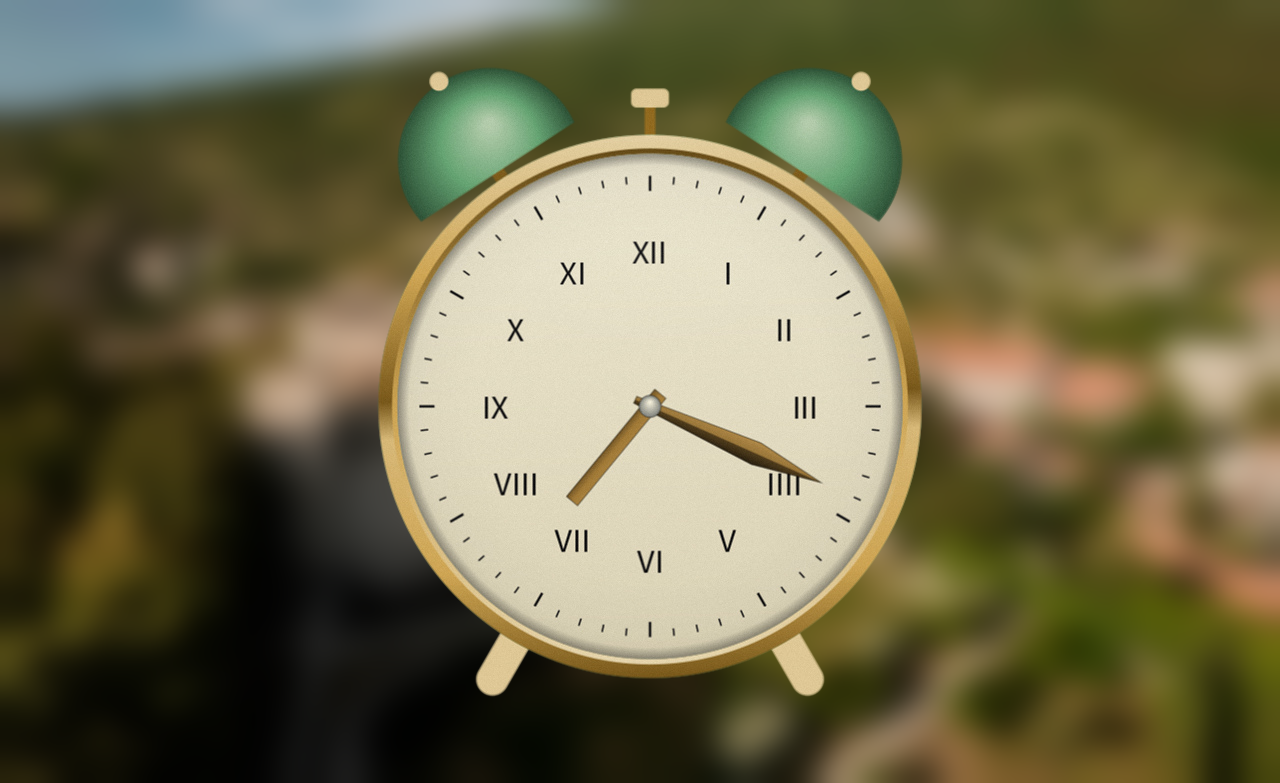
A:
7h19
